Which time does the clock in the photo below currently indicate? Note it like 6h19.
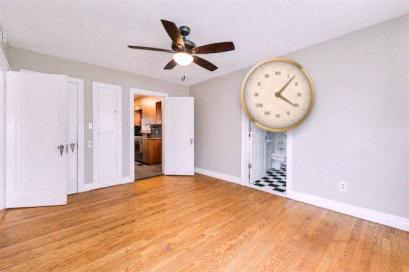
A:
4h07
